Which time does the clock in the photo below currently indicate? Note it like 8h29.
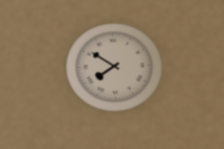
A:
7h51
